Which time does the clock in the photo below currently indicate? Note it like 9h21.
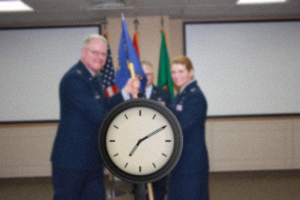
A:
7h10
